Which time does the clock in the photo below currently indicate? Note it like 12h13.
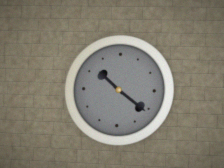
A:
10h21
